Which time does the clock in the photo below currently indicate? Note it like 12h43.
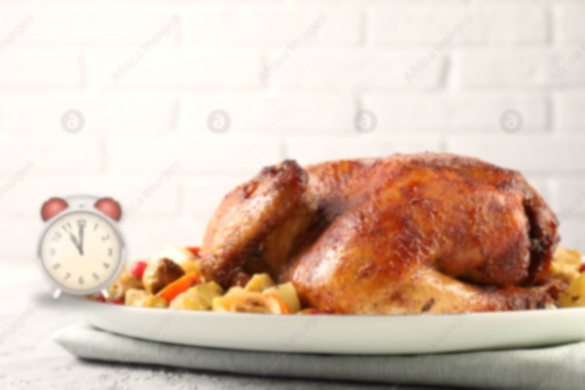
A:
11h00
